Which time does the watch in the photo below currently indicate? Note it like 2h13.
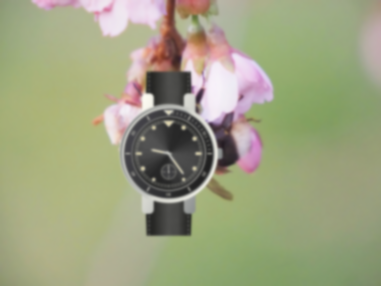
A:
9h24
